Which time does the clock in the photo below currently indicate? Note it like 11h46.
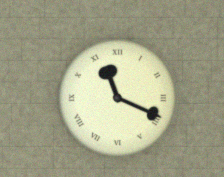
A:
11h19
